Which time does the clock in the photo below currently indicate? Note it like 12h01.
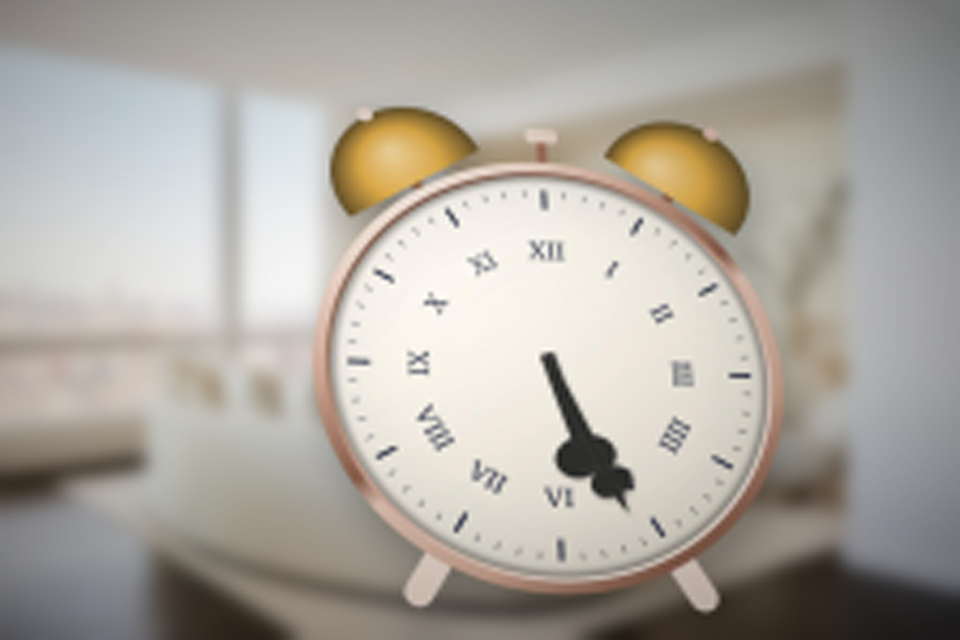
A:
5h26
